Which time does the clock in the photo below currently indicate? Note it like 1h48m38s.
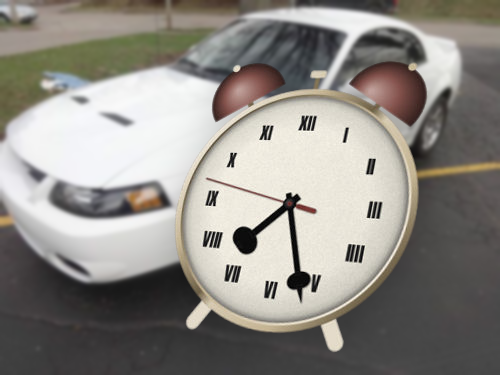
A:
7h26m47s
